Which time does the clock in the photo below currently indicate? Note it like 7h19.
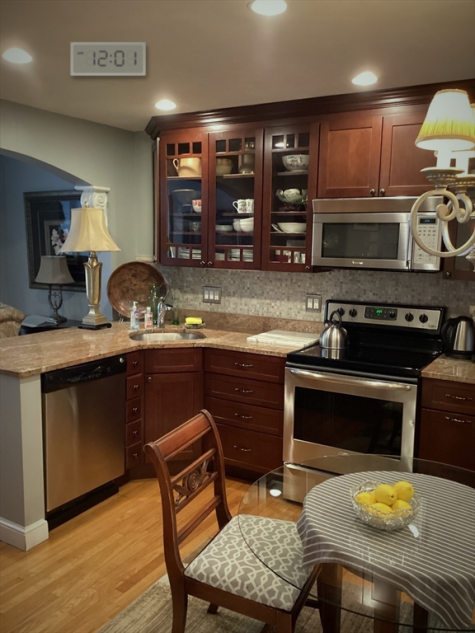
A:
12h01
